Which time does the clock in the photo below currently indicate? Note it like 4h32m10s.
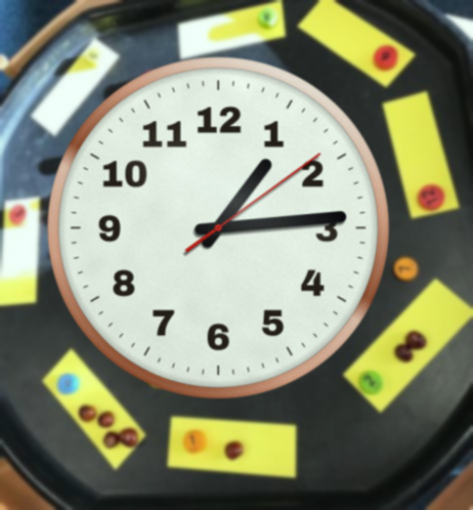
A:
1h14m09s
